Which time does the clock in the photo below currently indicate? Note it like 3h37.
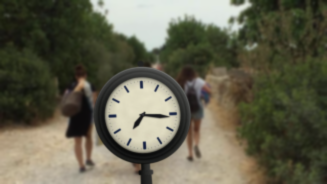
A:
7h16
